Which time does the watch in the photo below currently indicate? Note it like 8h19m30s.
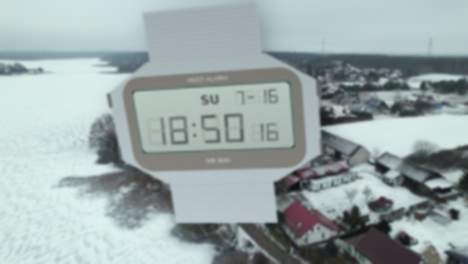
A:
18h50m16s
